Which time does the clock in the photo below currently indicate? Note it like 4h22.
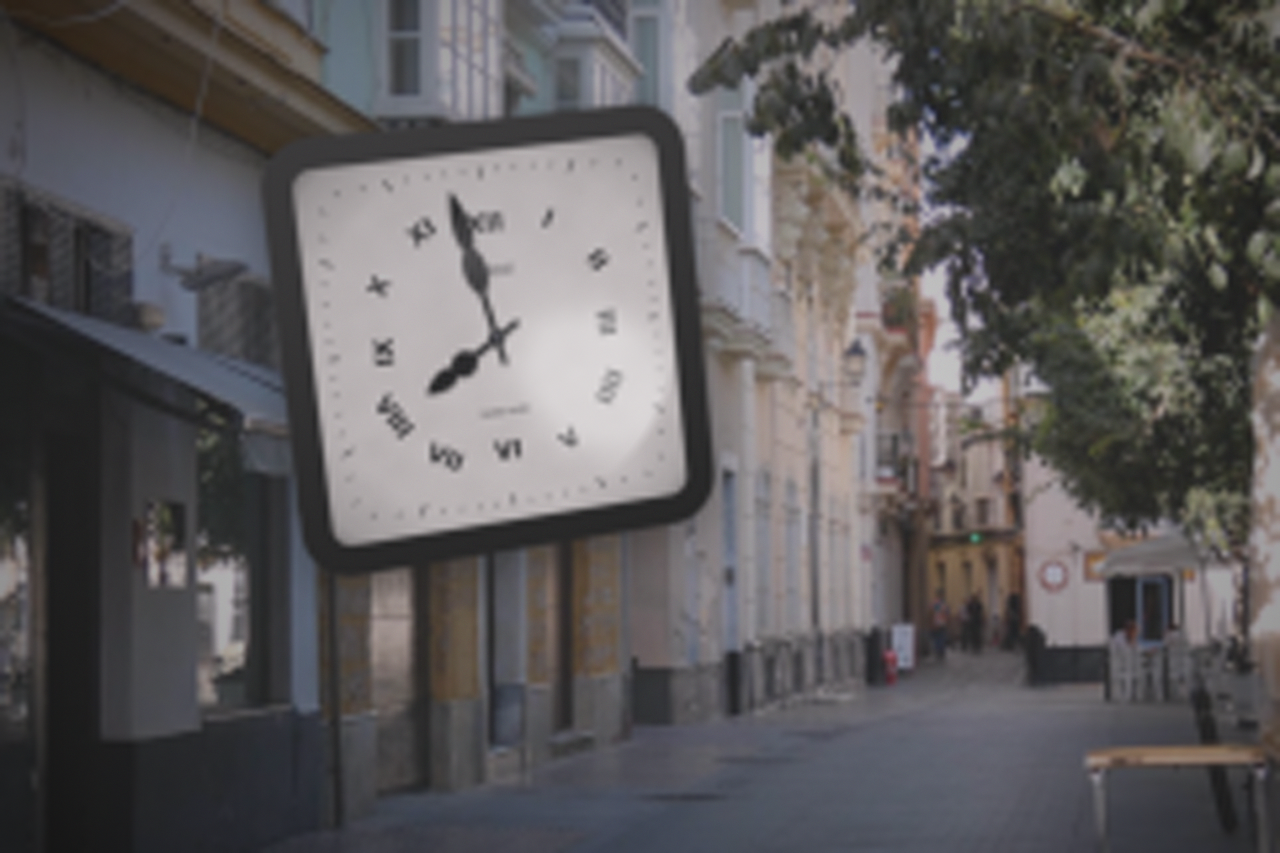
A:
7h58
